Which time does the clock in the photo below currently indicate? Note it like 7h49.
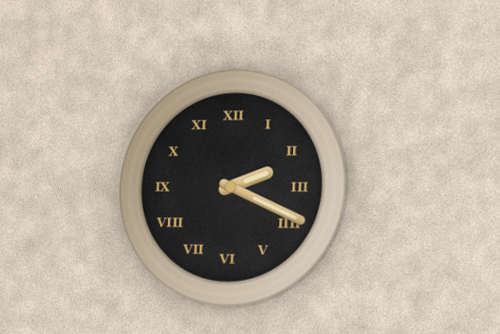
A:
2h19
